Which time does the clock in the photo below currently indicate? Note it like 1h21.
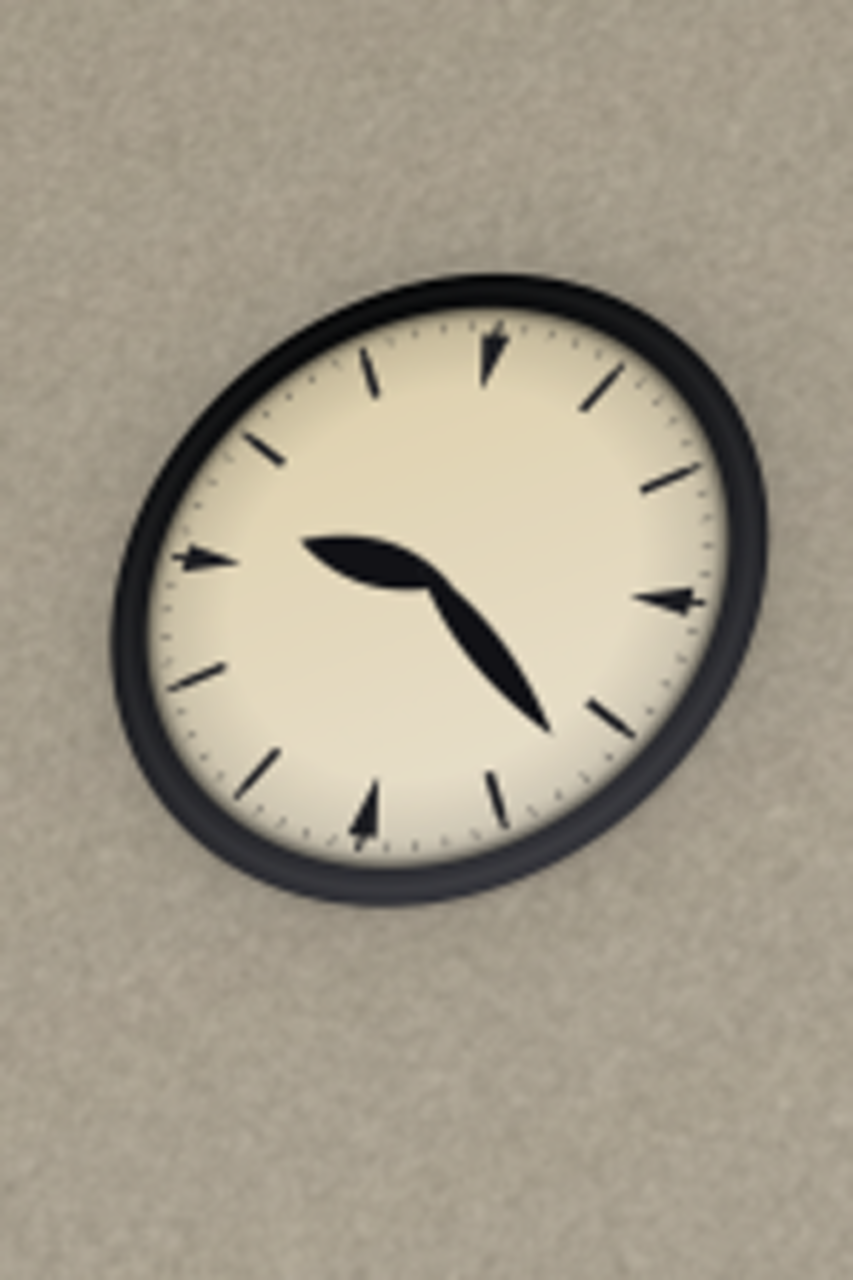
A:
9h22
